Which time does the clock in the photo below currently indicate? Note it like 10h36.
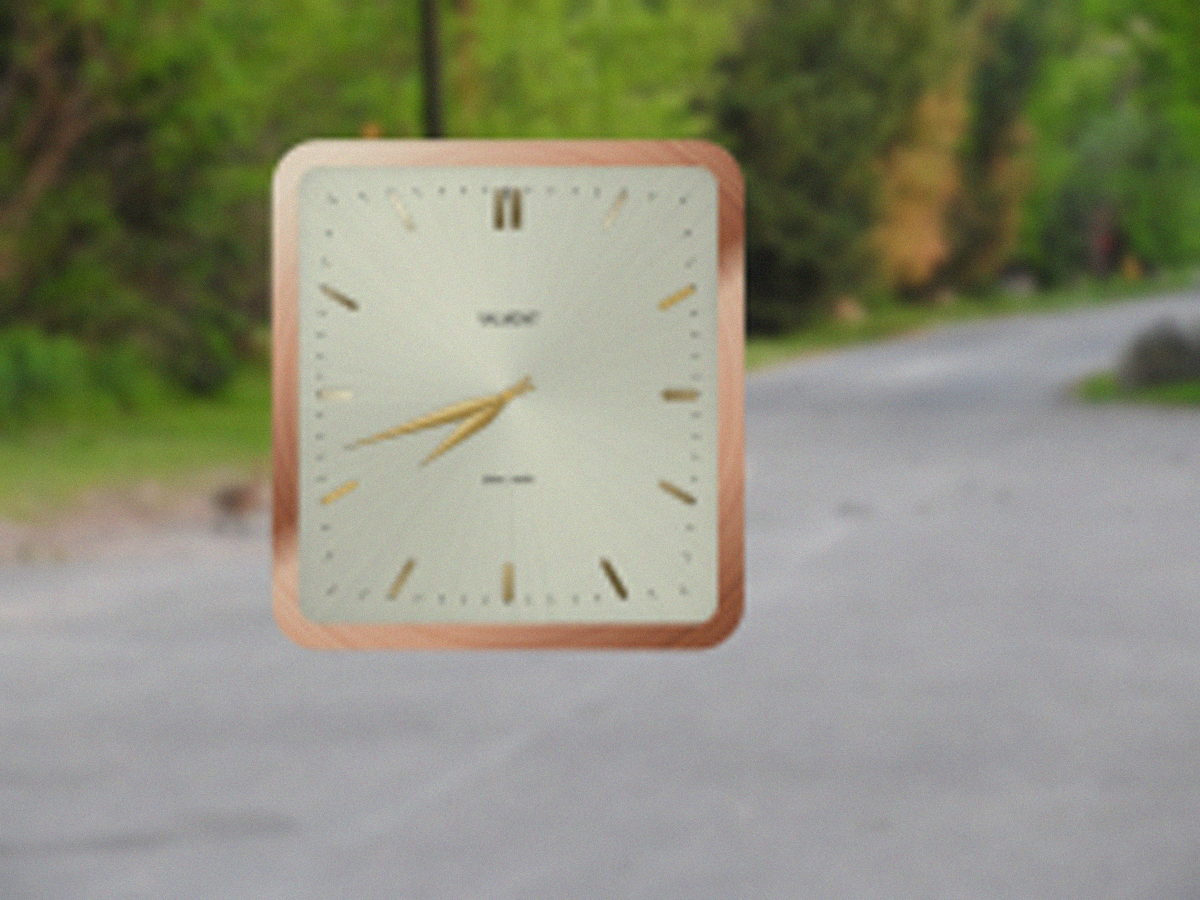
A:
7h42
